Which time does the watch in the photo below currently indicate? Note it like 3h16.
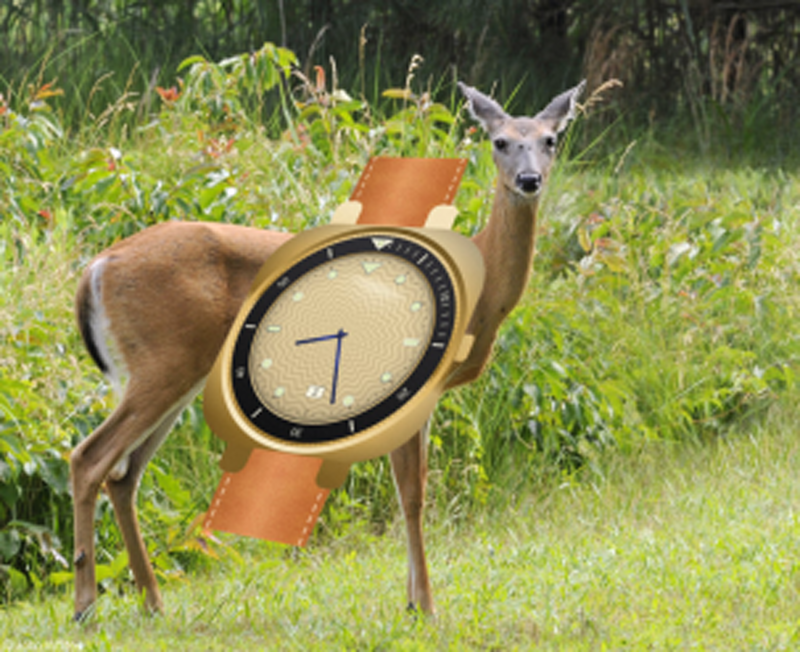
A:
8h27
